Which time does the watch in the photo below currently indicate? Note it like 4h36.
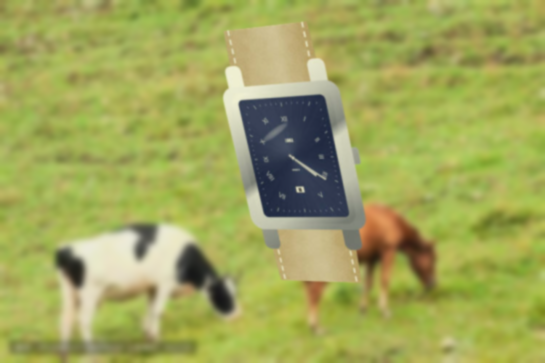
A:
4h21
